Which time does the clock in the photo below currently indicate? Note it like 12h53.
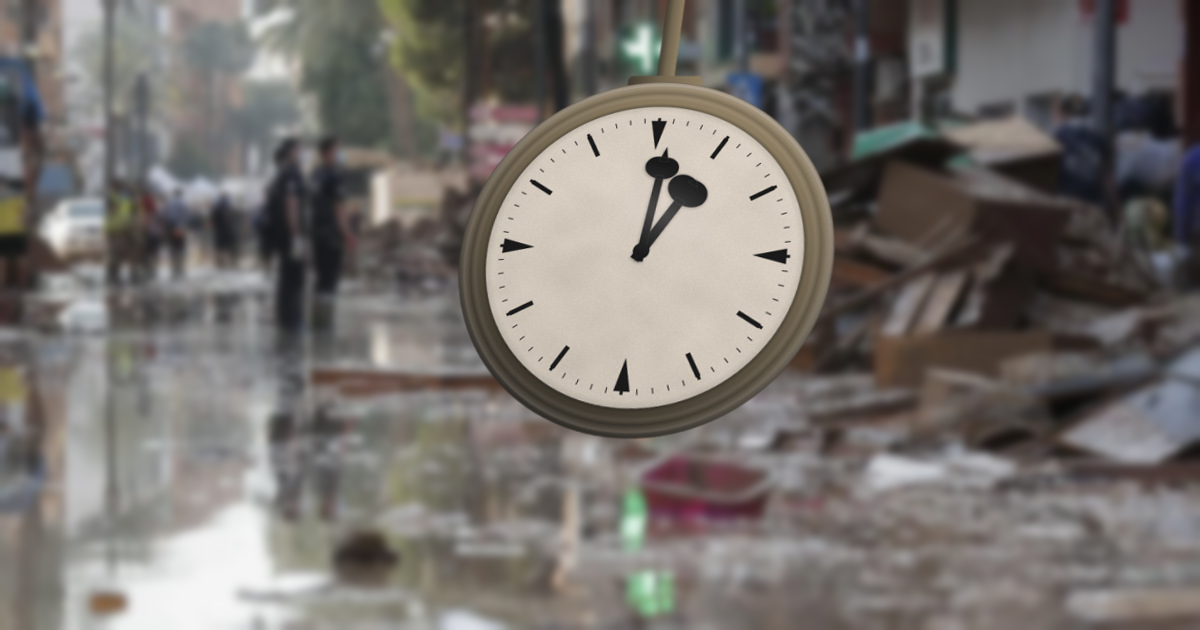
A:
1h01
